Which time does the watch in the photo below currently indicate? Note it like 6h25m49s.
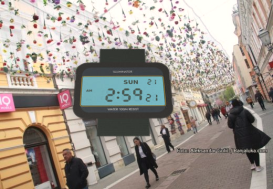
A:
2h59m21s
